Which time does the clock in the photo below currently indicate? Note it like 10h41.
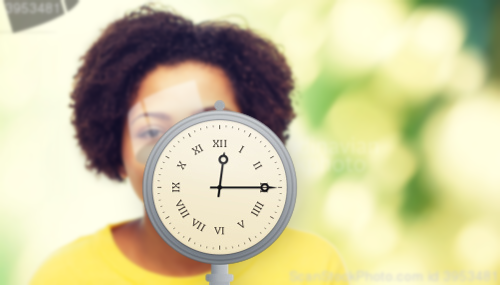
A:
12h15
